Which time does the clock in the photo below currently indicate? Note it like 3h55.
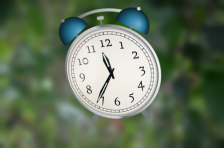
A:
11h36
